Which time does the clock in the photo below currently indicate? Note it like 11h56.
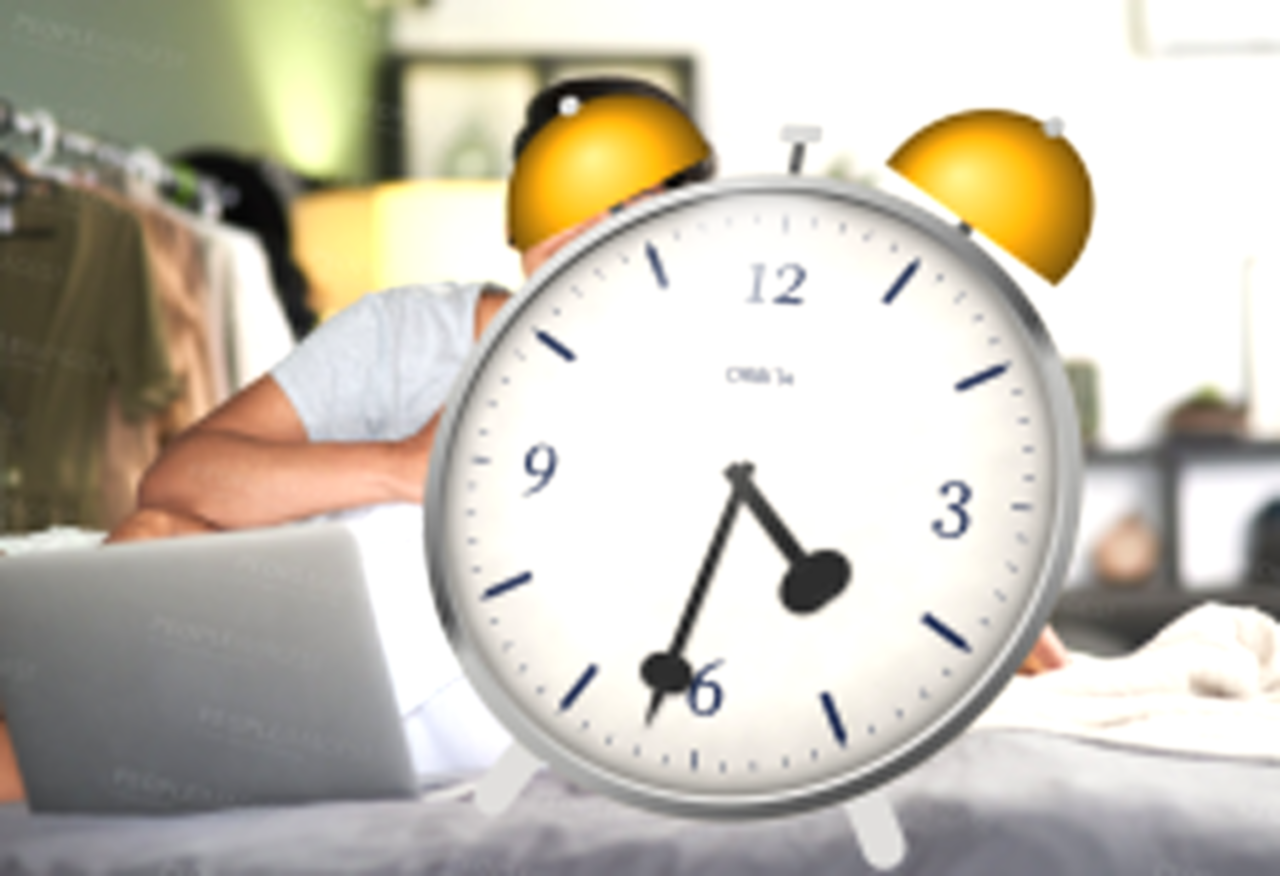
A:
4h32
